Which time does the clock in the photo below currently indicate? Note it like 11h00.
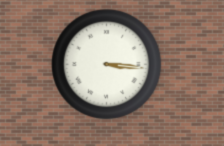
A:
3h16
